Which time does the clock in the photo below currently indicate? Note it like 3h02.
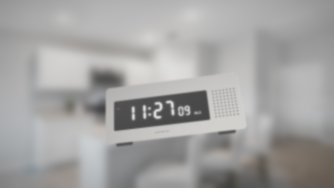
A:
11h27
